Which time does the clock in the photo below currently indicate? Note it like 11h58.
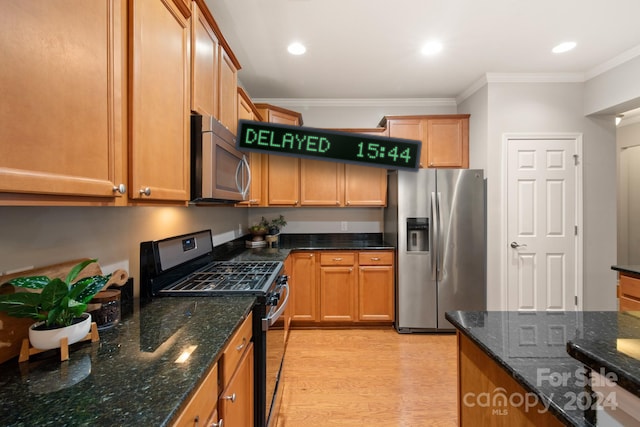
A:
15h44
